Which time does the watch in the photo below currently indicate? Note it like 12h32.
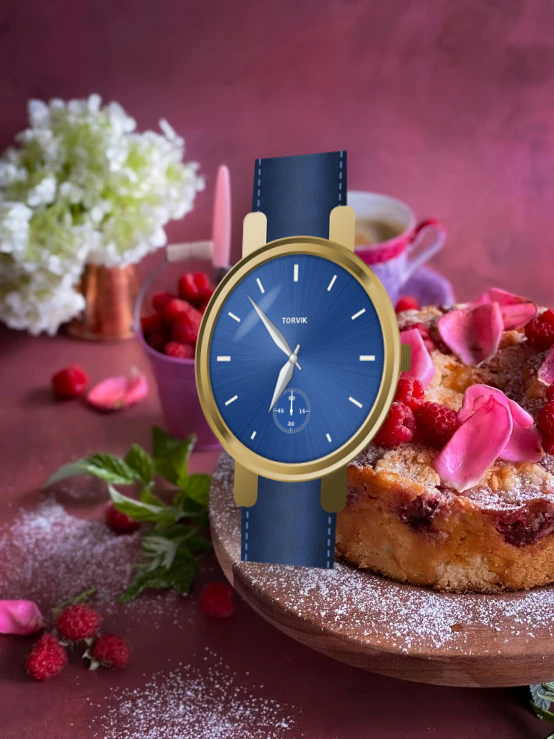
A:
6h53
